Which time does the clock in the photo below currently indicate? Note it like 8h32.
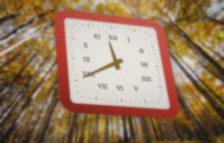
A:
11h40
